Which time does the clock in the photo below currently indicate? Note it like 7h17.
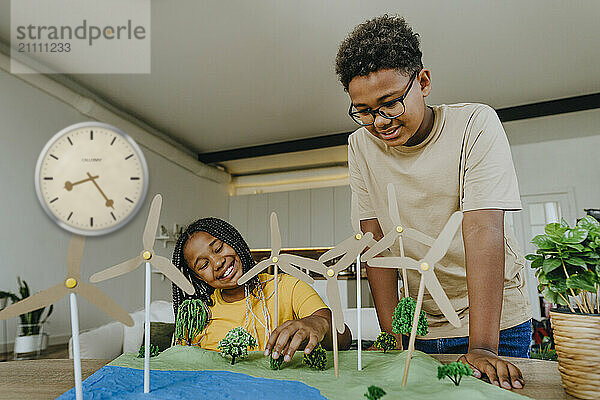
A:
8h24
